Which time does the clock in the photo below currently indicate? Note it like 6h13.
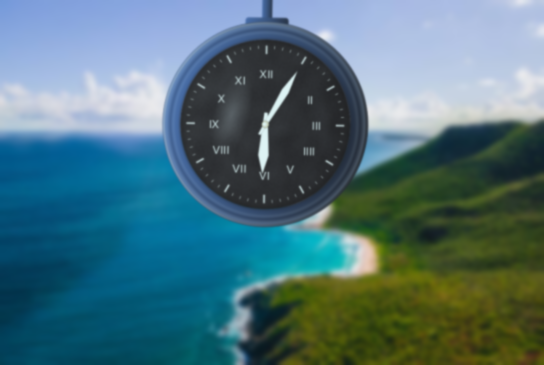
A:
6h05
